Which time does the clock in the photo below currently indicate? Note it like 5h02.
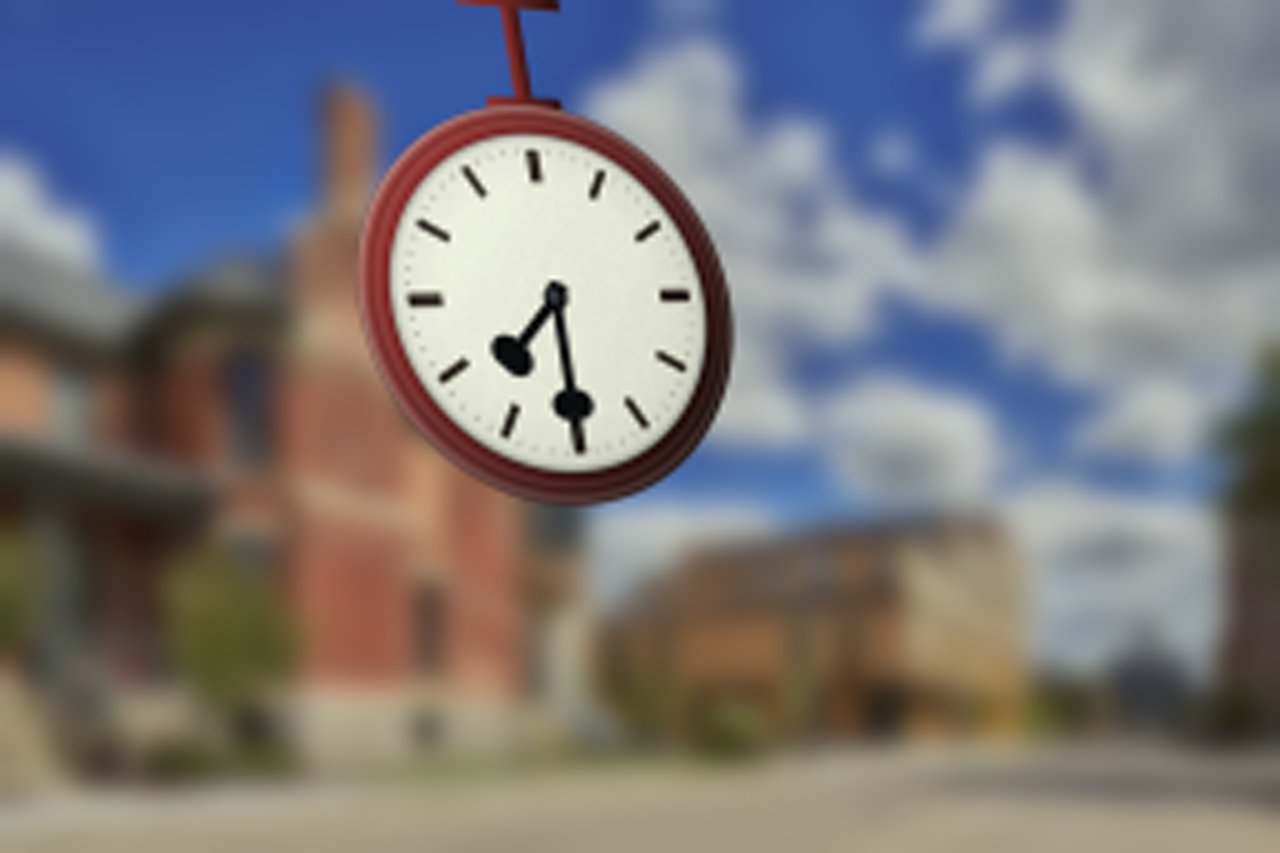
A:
7h30
